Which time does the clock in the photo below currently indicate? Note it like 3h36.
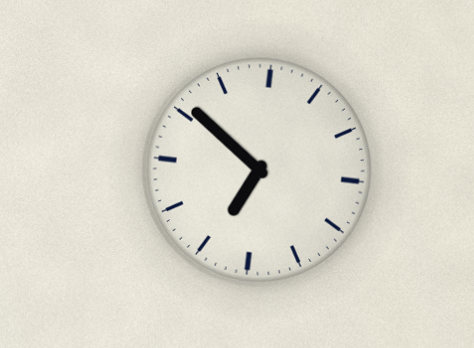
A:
6h51
